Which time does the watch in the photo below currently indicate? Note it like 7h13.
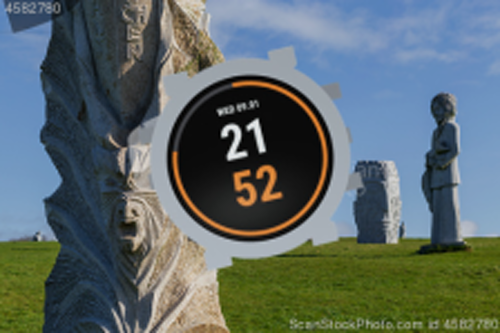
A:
21h52
